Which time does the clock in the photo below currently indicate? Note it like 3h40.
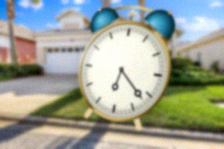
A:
6h22
